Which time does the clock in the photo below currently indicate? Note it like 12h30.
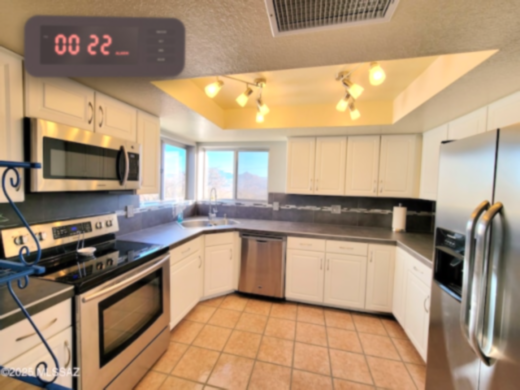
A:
0h22
